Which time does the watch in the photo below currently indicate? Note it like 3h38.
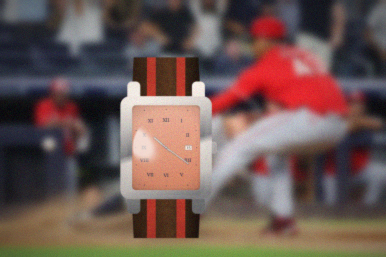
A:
10h21
